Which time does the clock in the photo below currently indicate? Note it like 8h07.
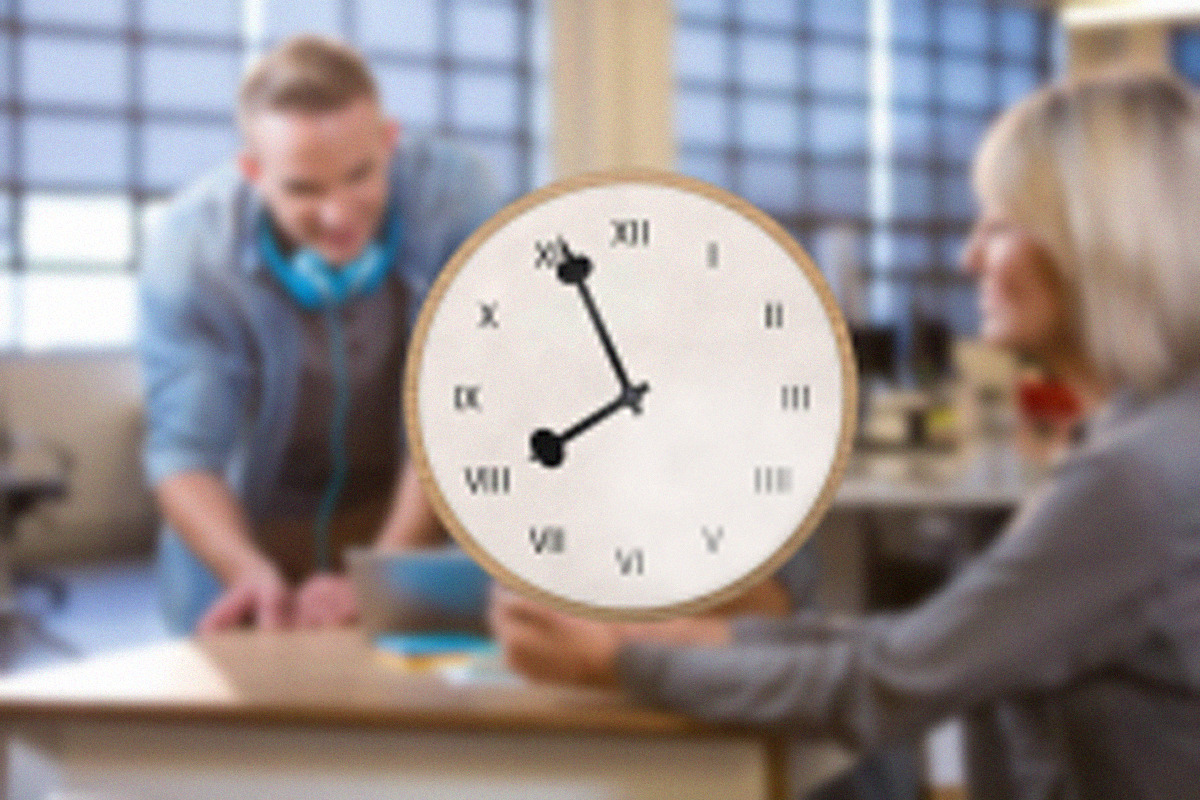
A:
7h56
